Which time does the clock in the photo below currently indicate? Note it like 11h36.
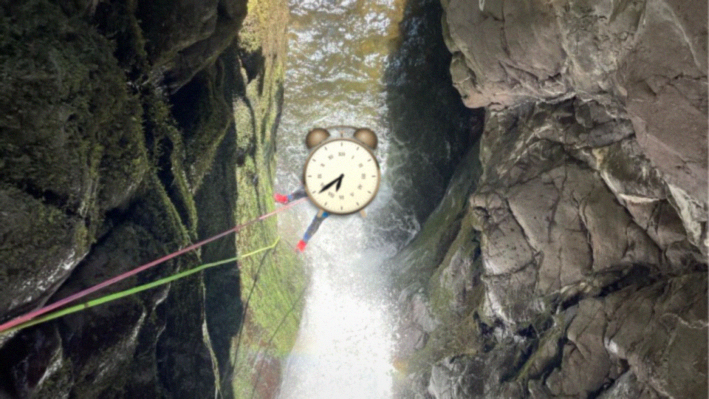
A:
6h39
